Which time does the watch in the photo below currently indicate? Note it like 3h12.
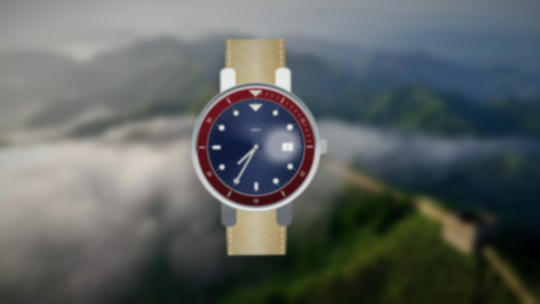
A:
7h35
